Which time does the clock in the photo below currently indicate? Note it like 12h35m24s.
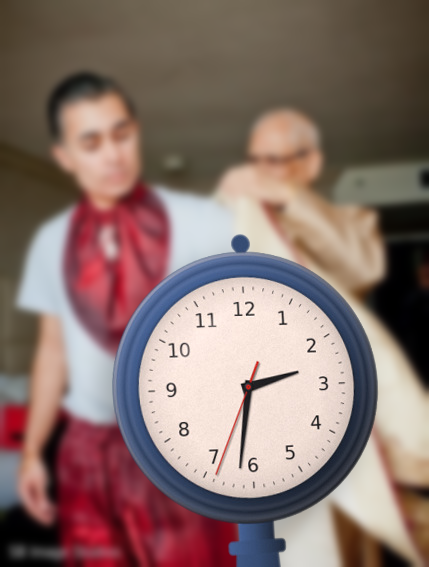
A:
2h31m34s
